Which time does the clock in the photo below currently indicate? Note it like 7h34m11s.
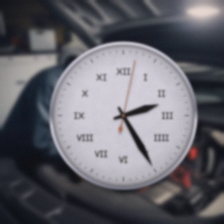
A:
2h25m02s
